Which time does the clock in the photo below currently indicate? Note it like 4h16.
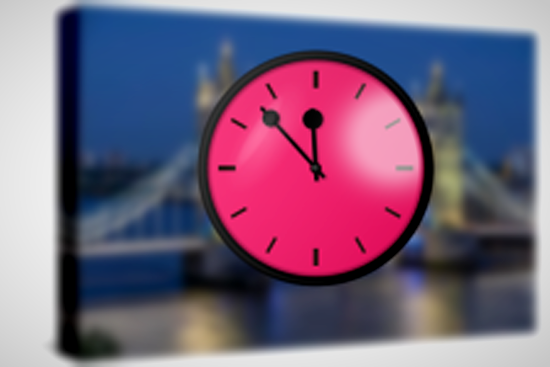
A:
11h53
